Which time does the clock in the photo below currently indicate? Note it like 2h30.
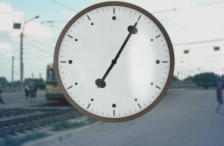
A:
7h05
